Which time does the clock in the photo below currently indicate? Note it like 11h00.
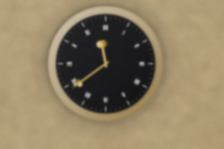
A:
11h39
